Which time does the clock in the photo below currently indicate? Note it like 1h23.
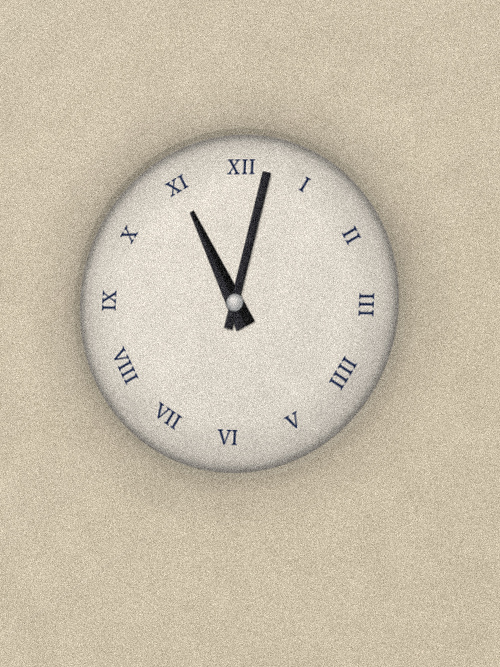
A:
11h02
